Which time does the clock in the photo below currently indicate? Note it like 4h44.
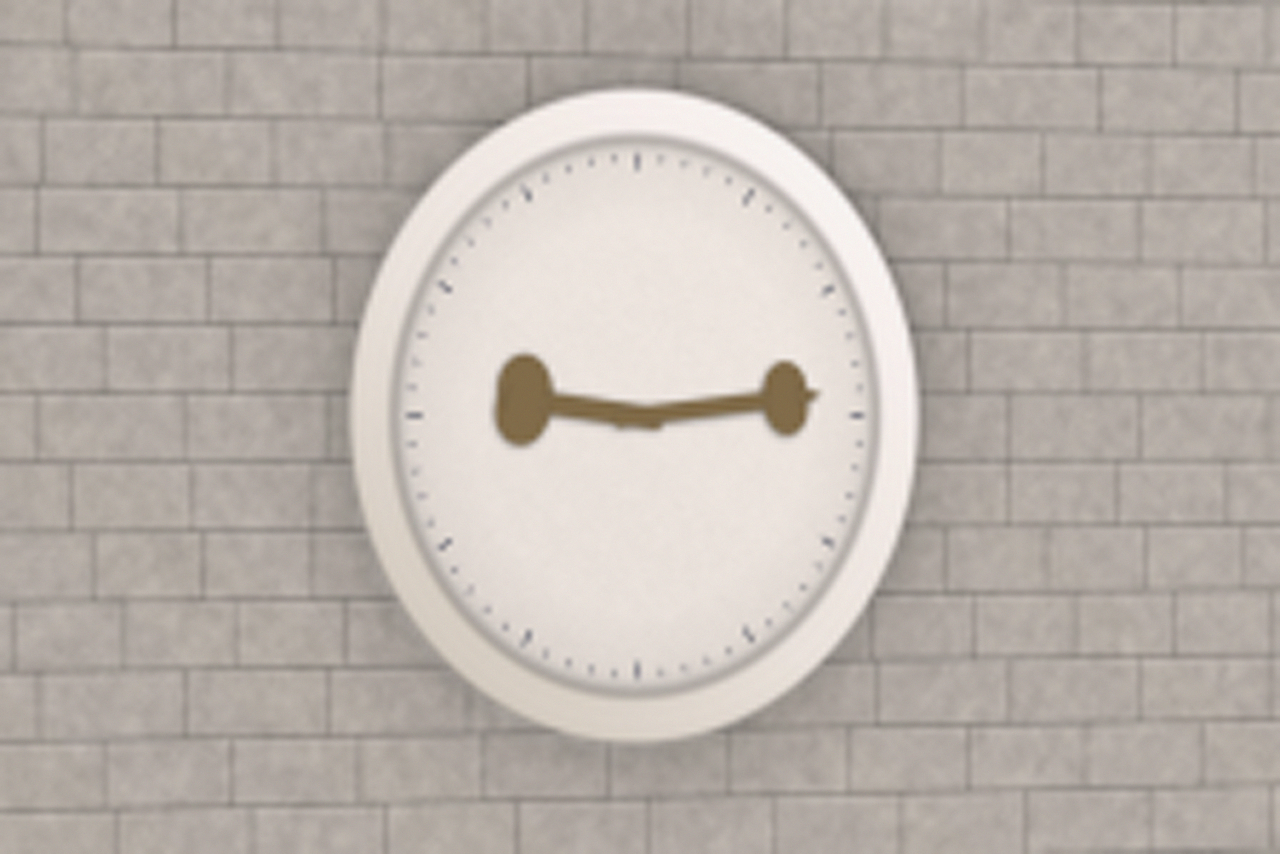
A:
9h14
